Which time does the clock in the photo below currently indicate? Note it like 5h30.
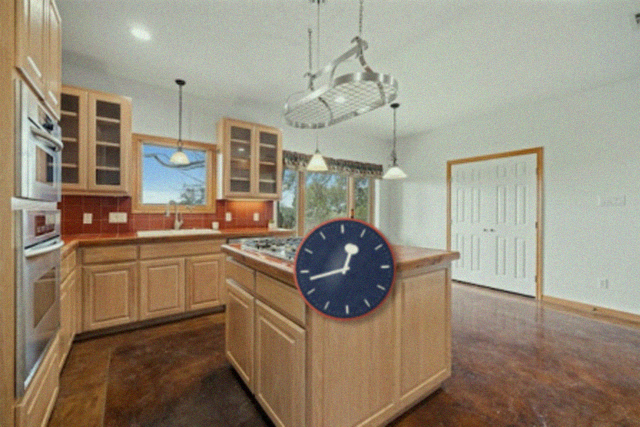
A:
12h43
